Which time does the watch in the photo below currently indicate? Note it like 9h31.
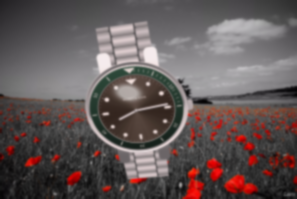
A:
8h14
